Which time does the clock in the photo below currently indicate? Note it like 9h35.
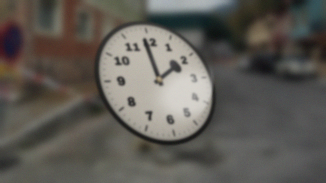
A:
1h59
